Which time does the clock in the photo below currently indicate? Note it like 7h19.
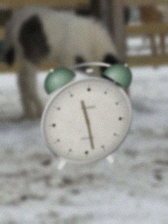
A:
11h28
